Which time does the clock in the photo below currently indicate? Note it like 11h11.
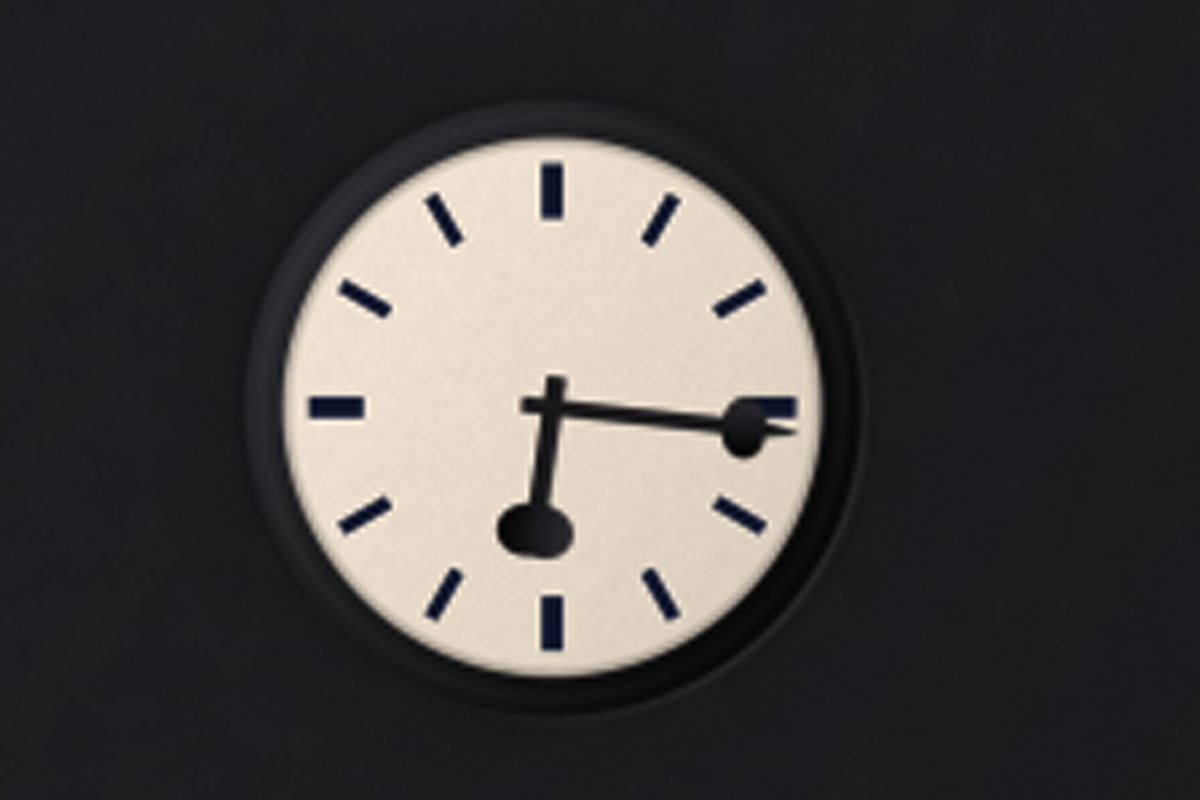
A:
6h16
